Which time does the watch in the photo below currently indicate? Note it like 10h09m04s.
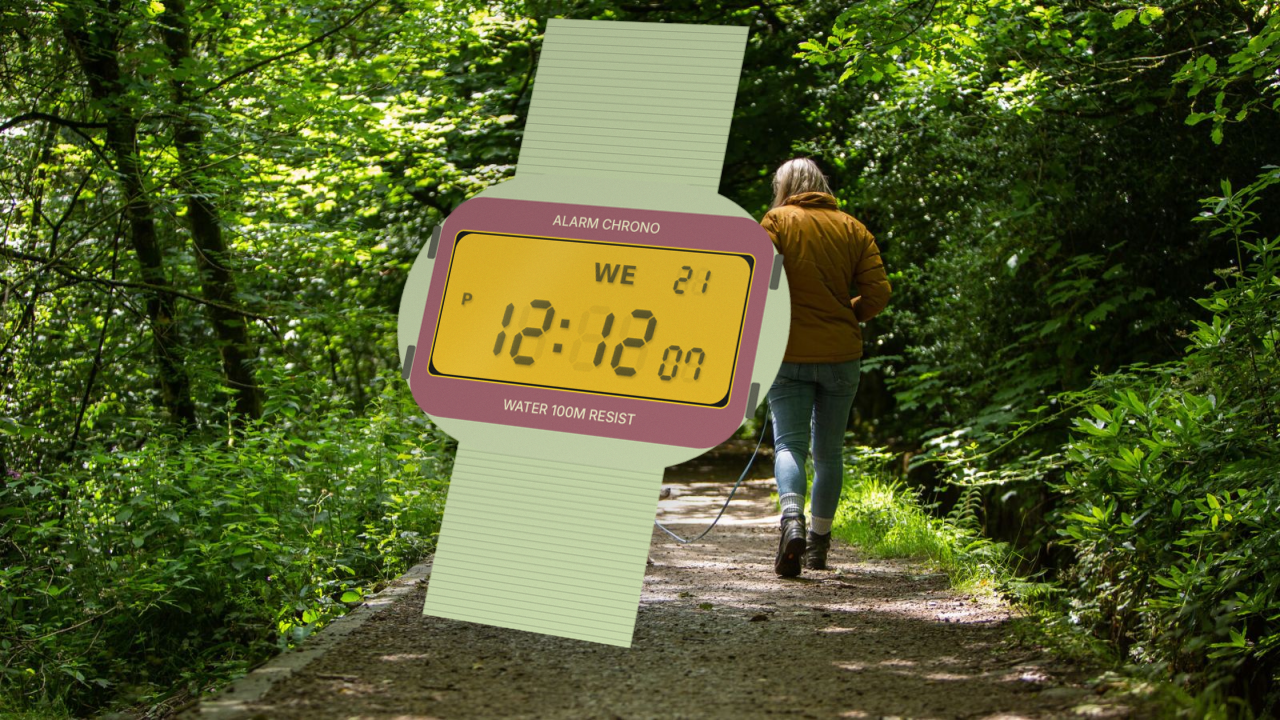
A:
12h12m07s
